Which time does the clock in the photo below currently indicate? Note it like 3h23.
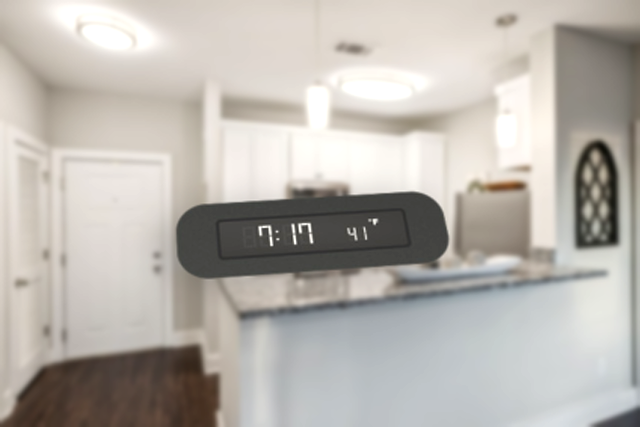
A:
7h17
